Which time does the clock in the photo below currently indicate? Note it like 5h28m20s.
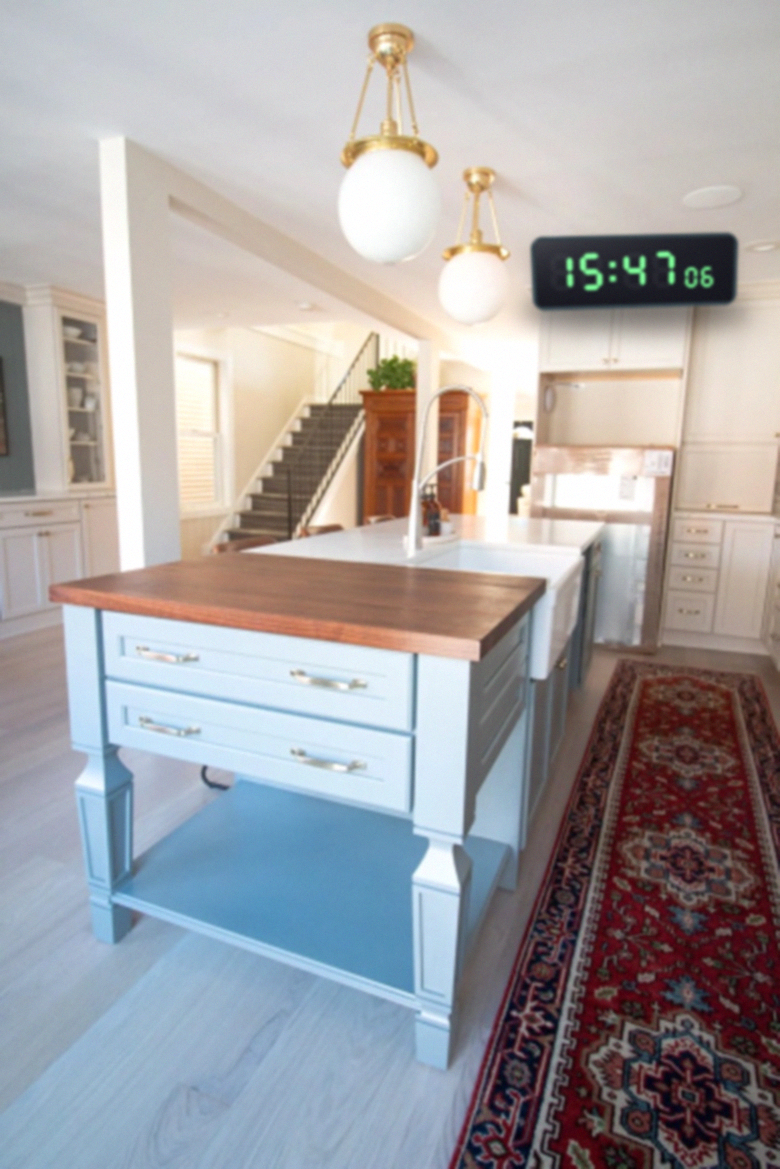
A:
15h47m06s
